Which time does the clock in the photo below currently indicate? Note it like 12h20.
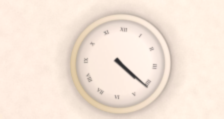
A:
4h21
